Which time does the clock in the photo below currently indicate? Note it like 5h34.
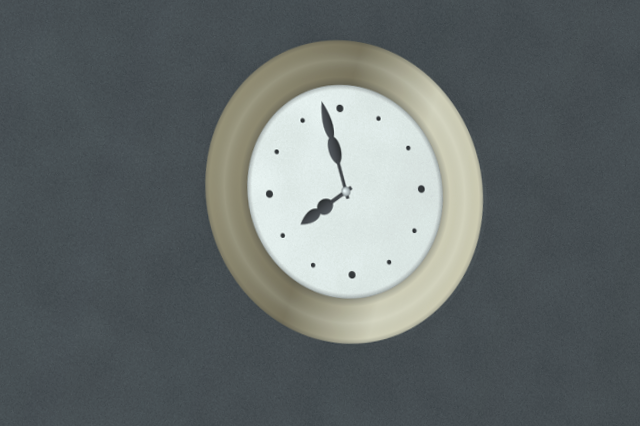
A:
7h58
